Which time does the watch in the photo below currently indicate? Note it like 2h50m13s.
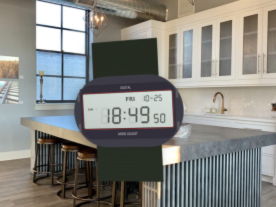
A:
18h49m50s
